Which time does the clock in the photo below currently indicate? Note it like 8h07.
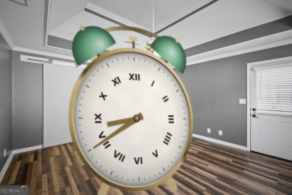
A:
8h40
